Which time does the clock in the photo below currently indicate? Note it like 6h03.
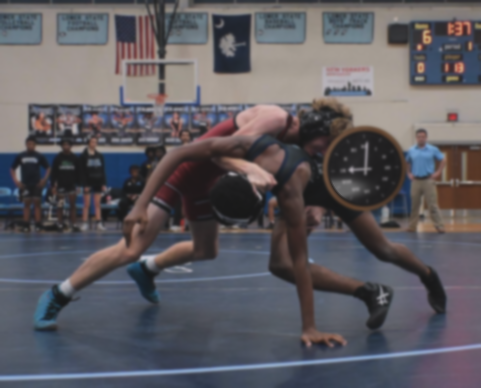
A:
9h01
